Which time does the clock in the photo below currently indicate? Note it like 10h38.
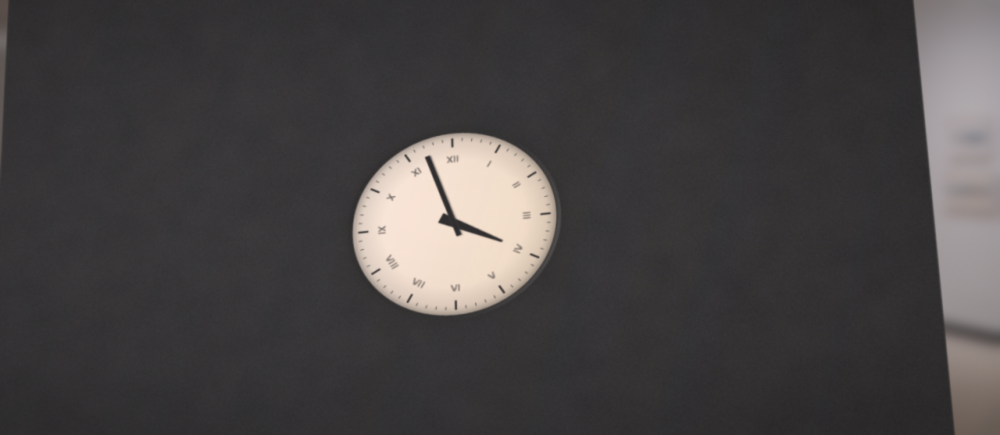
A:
3h57
